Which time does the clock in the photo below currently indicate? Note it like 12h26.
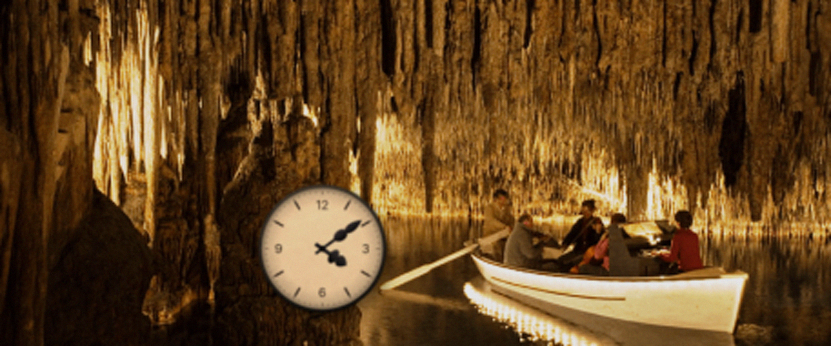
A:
4h09
